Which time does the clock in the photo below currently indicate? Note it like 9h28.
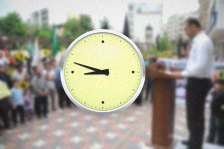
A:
8h48
